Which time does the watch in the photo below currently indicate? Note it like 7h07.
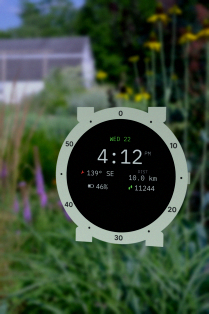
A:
4h12
